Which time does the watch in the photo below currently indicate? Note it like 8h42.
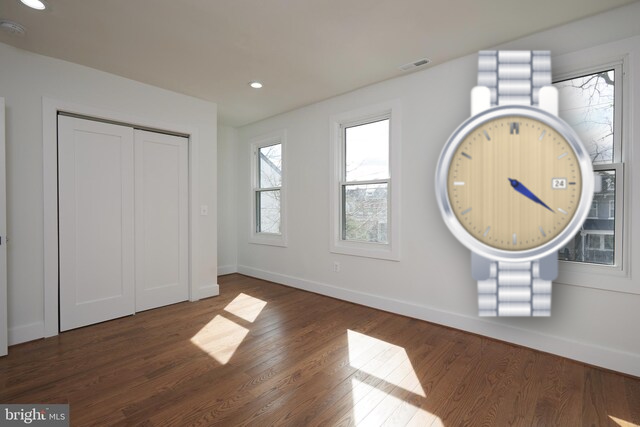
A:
4h21
